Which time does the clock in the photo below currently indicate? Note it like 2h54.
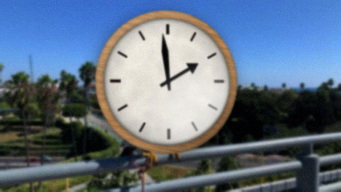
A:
1h59
